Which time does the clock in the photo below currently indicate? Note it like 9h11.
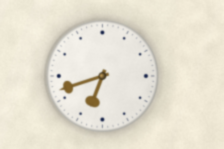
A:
6h42
